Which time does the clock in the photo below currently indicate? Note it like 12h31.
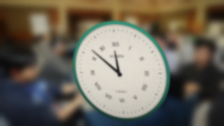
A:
11h52
